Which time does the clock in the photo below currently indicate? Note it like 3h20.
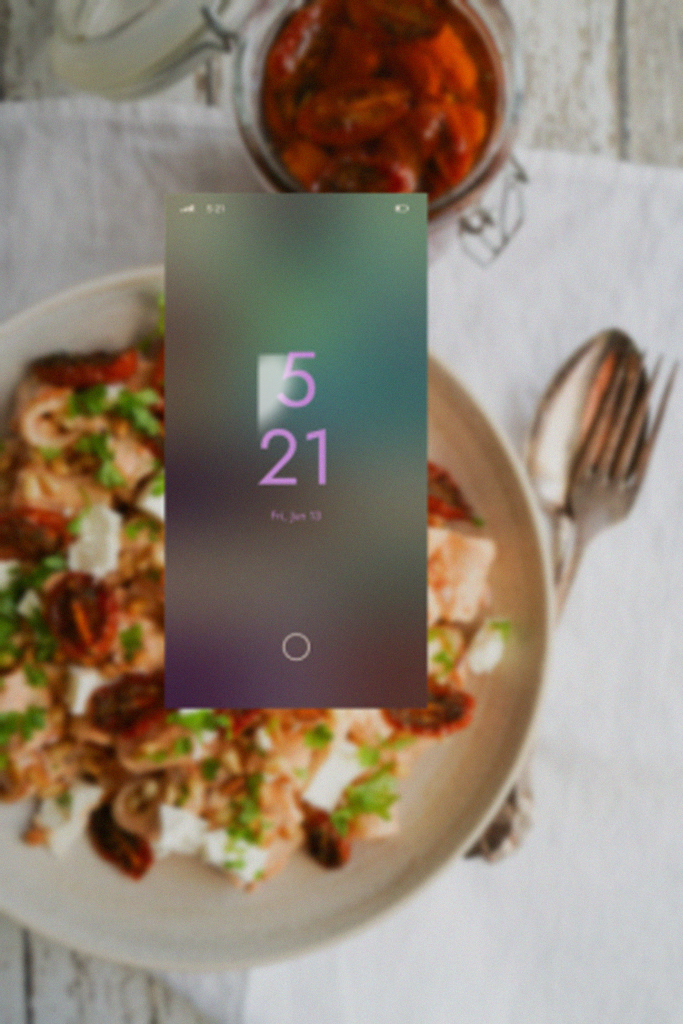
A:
5h21
